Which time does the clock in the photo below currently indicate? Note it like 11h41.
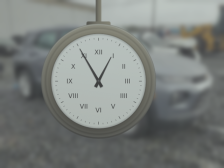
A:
12h55
